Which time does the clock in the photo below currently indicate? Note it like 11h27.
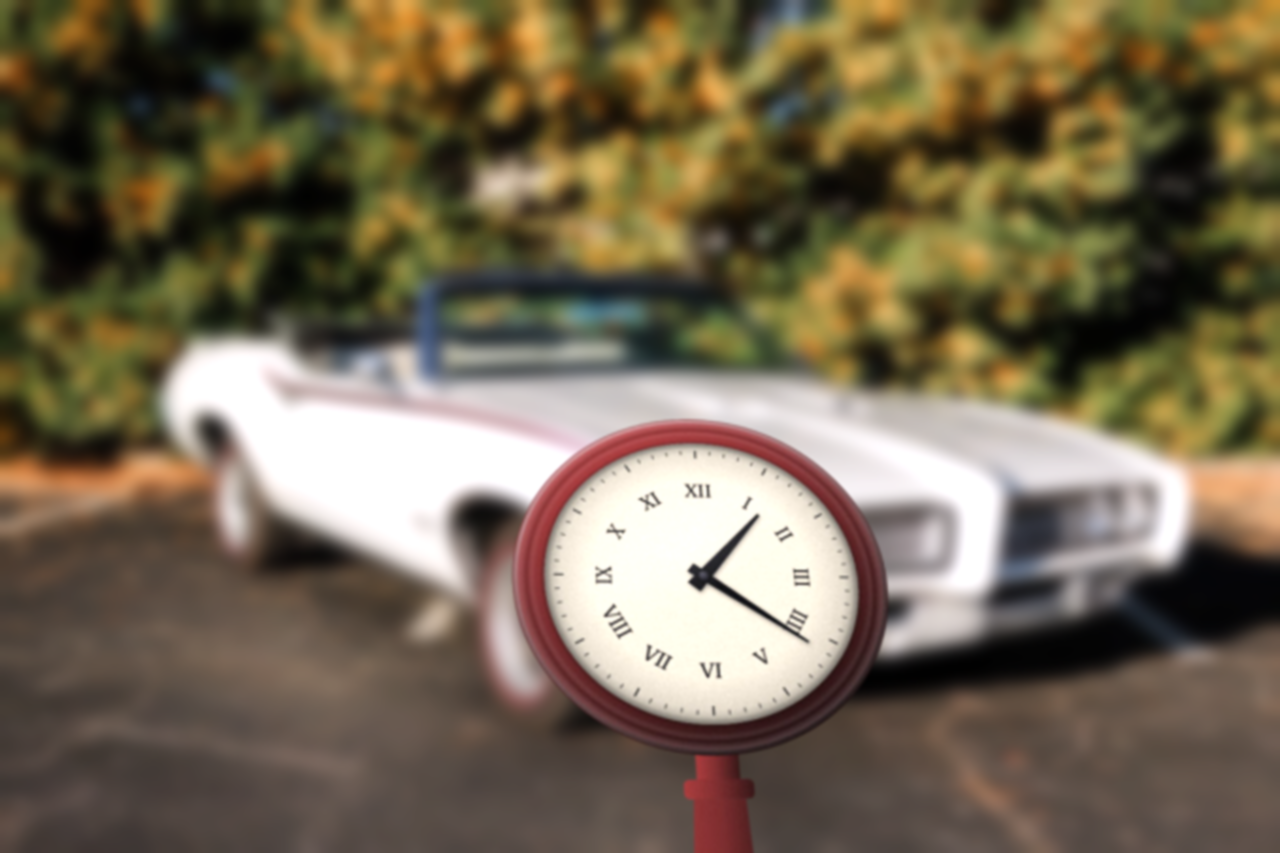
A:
1h21
